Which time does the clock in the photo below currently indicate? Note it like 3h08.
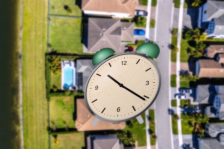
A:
10h21
